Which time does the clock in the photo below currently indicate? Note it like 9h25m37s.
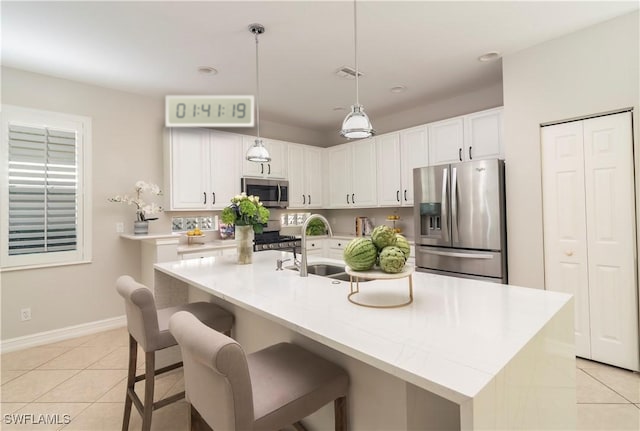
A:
1h41m19s
